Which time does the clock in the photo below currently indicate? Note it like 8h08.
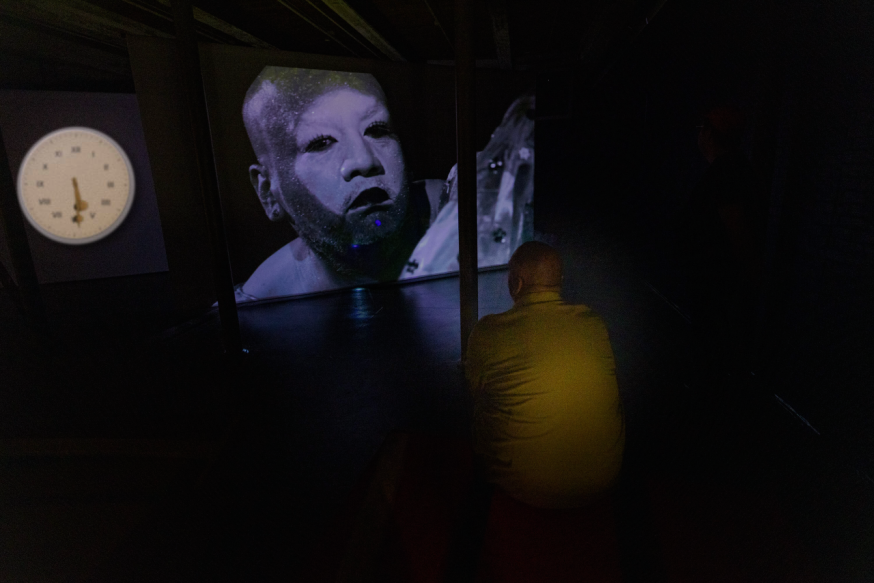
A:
5h29
